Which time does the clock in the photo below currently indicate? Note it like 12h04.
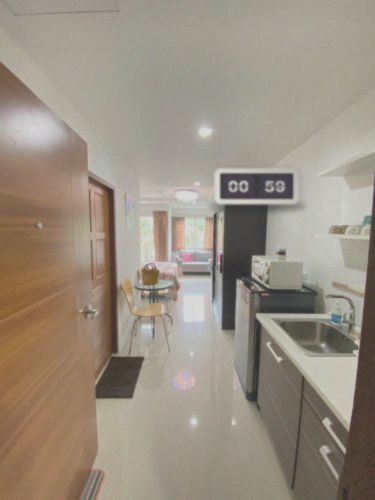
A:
0h59
